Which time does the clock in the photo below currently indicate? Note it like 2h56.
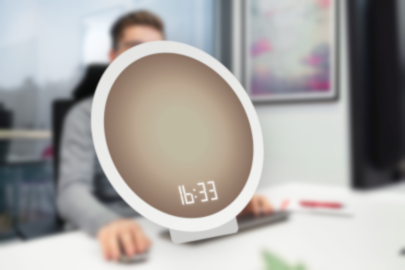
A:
16h33
